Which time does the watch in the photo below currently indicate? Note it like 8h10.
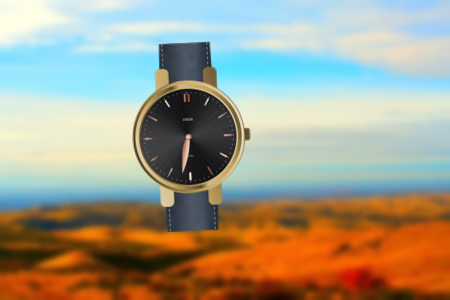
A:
6h32
